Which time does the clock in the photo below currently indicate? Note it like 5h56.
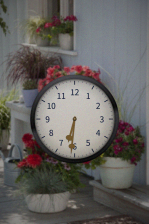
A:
6h31
